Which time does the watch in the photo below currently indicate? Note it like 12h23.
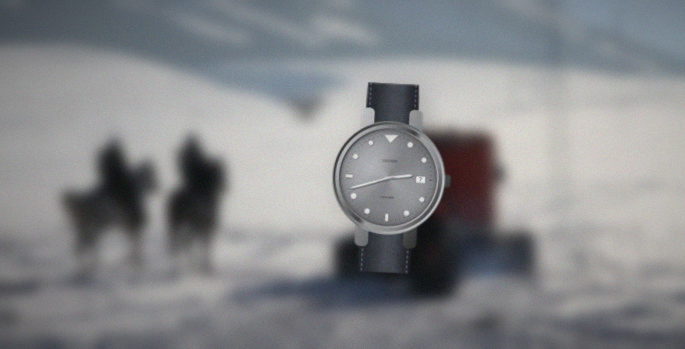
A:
2h42
